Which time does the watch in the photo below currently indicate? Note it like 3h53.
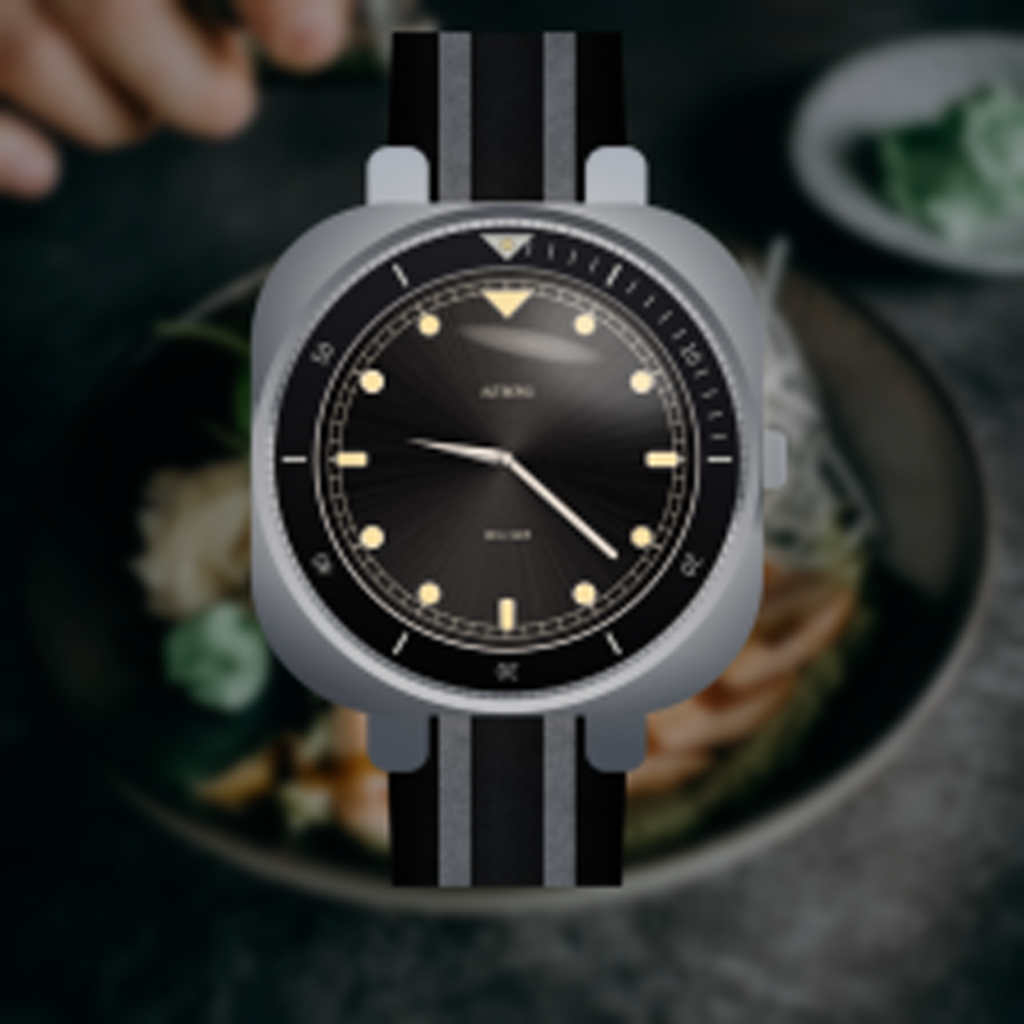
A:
9h22
